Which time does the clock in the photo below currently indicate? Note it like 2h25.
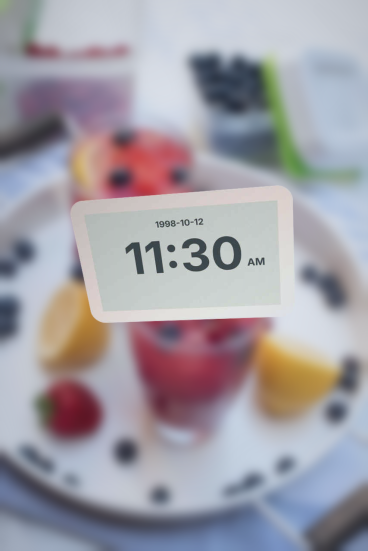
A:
11h30
